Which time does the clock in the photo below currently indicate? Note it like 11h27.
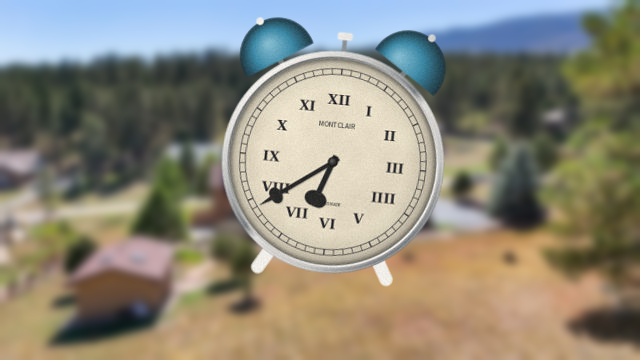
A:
6h39
